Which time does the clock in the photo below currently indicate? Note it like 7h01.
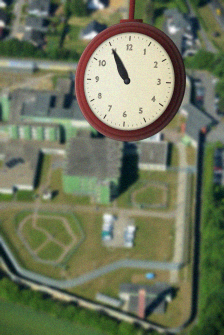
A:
10h55
